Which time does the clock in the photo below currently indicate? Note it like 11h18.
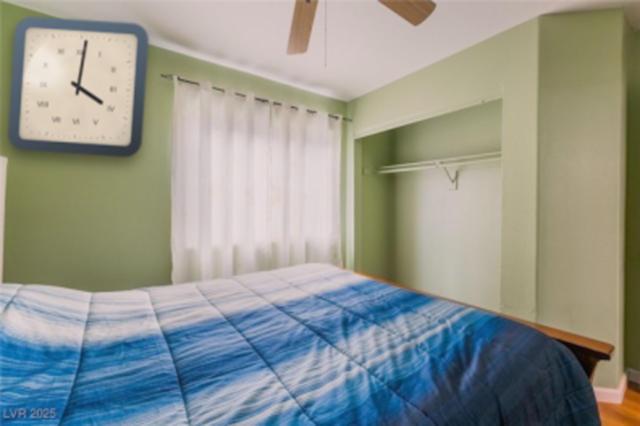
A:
4h01
